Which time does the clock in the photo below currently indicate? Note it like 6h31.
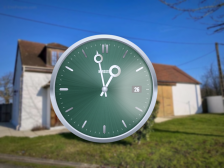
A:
12h58
